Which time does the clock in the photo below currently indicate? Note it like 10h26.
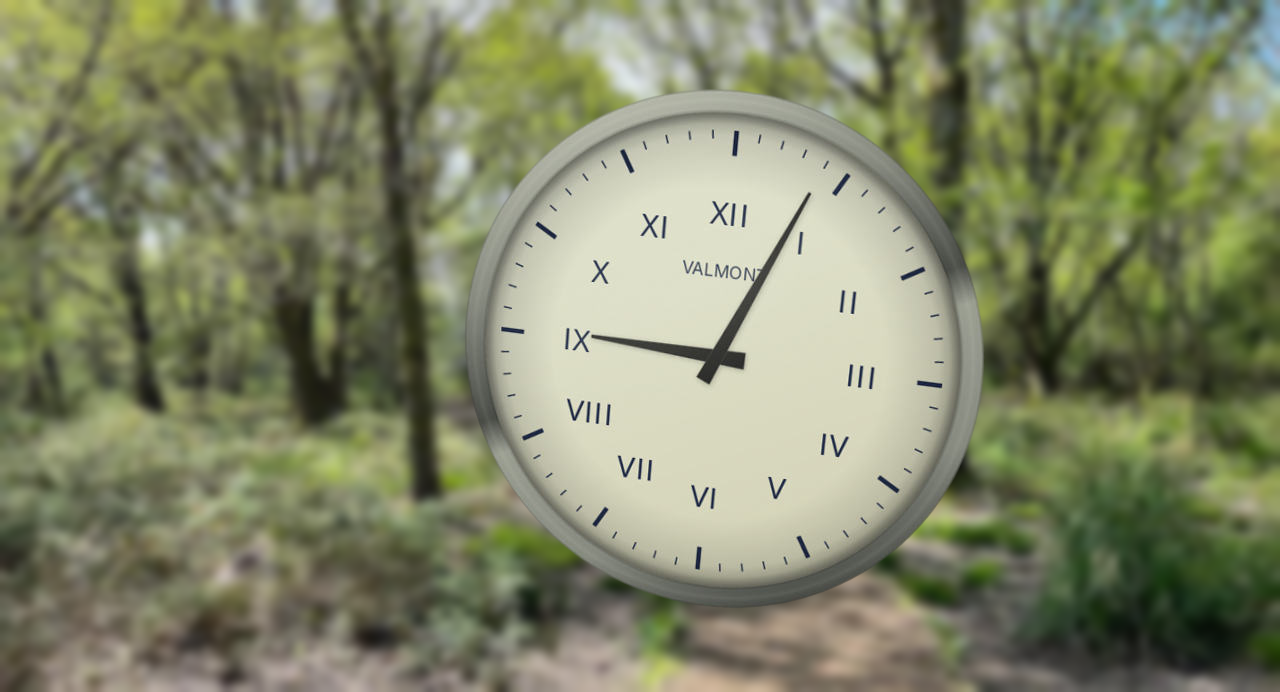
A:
9h04
